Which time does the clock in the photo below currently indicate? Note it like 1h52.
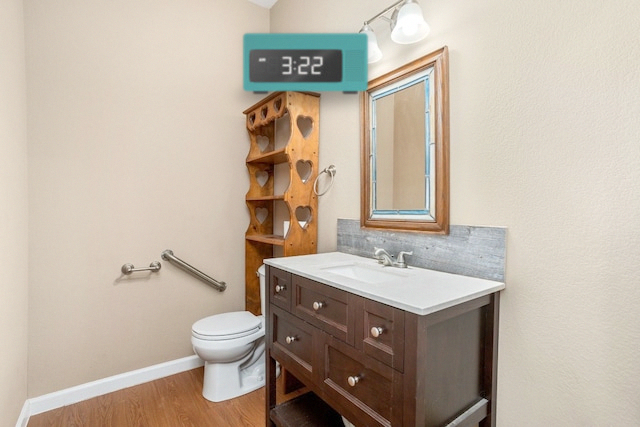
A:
3h22
